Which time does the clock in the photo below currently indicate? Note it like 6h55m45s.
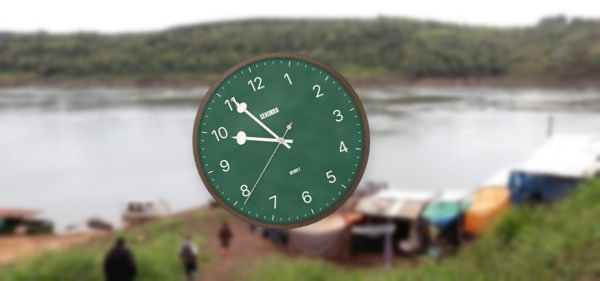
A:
9h55m39s
